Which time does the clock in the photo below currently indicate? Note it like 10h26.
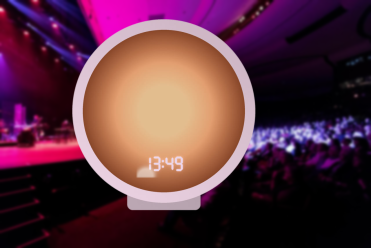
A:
13h49
